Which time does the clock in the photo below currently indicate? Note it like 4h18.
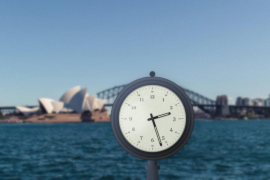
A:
2h27
